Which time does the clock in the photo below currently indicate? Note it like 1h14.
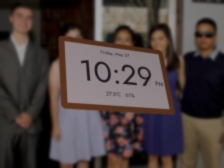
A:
10h29
